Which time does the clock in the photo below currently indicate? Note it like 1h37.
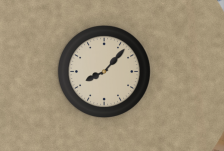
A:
8h07
